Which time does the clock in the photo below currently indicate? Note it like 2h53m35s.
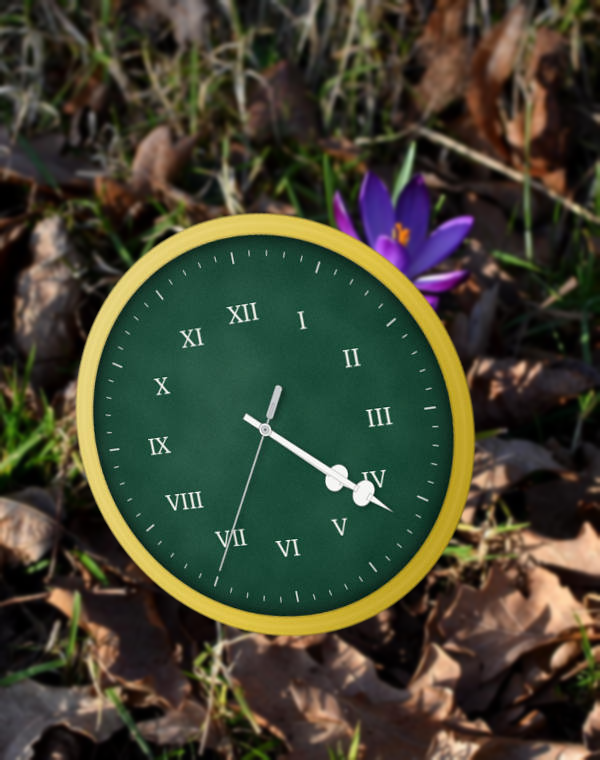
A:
4h21m35s
